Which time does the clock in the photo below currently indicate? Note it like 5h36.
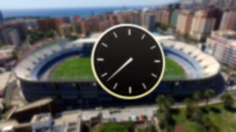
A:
7h38
